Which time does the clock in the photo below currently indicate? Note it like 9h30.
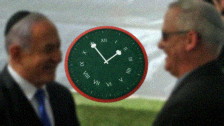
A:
1h55
